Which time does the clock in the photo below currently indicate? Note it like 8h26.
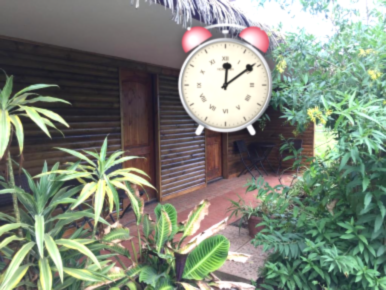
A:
12h09
